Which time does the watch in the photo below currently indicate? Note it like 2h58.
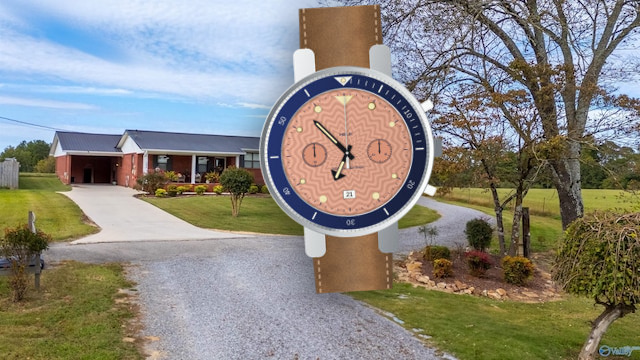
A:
6h53
